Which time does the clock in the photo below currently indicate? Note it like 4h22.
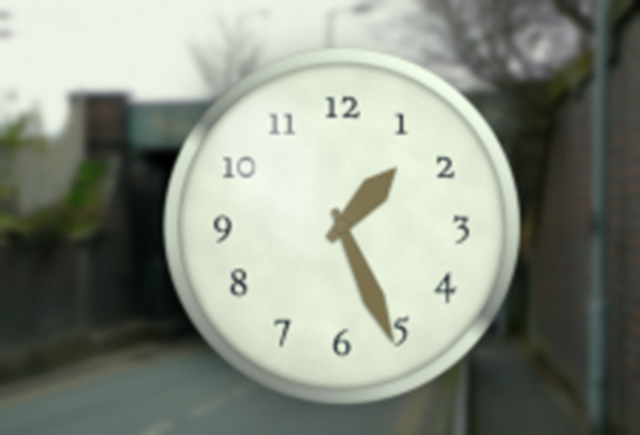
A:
1h26
